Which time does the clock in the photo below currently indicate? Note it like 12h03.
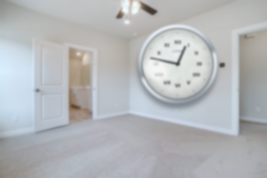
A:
12h47
